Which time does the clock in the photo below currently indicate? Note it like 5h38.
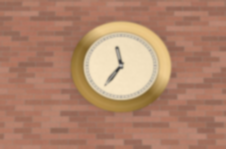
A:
11h36
